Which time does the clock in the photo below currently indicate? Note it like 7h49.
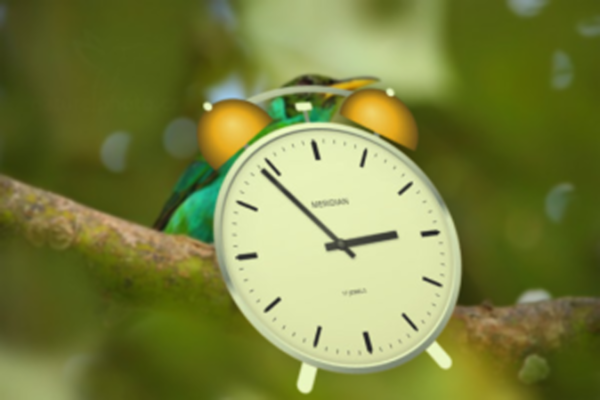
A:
2h54
